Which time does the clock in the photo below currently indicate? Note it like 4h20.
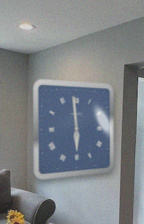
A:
5h59
